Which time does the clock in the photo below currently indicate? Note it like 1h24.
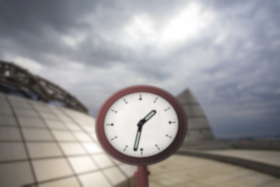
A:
1h32
